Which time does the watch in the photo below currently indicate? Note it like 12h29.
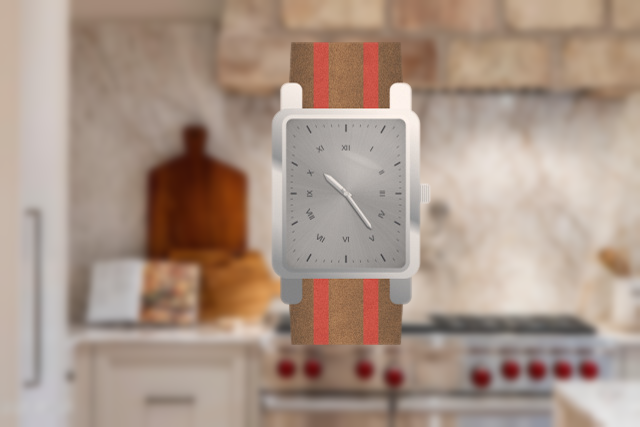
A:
10h24
